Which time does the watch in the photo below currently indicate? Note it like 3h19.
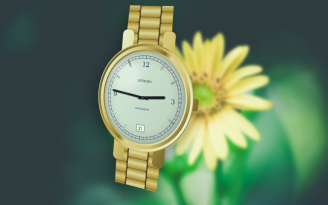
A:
2h46
